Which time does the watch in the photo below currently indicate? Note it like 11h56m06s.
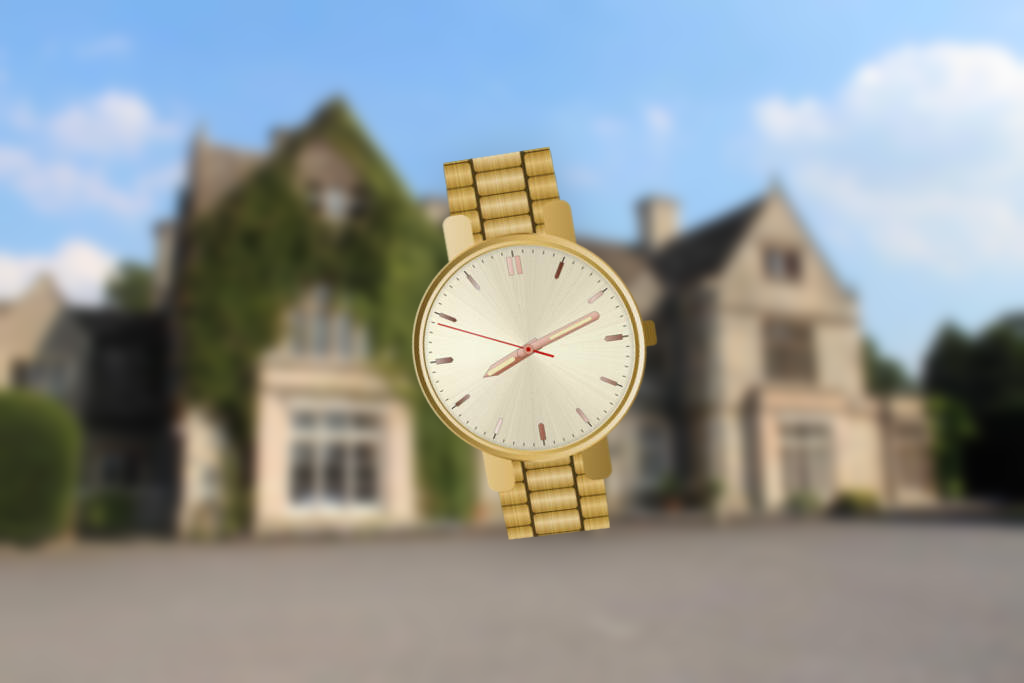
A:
8h11m49s
